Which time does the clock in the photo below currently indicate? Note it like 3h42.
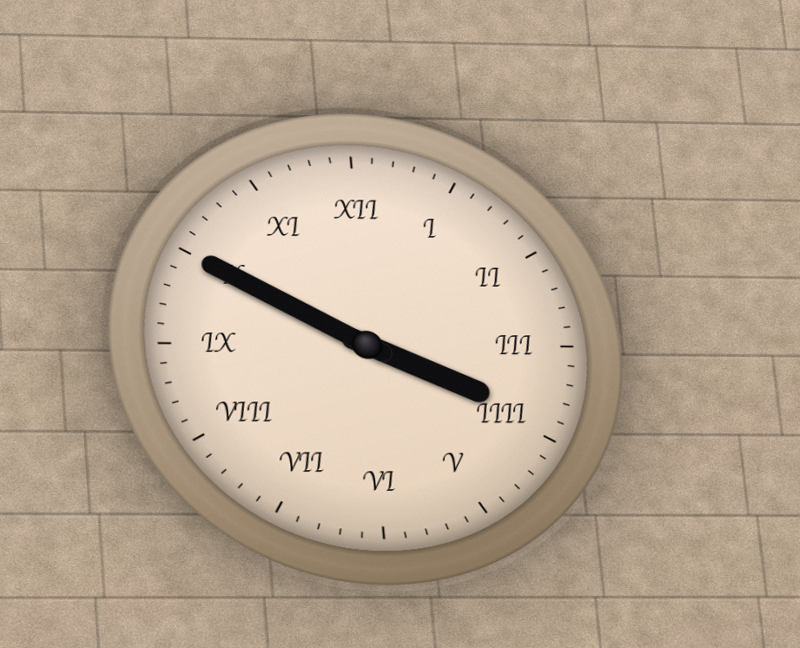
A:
3h50
